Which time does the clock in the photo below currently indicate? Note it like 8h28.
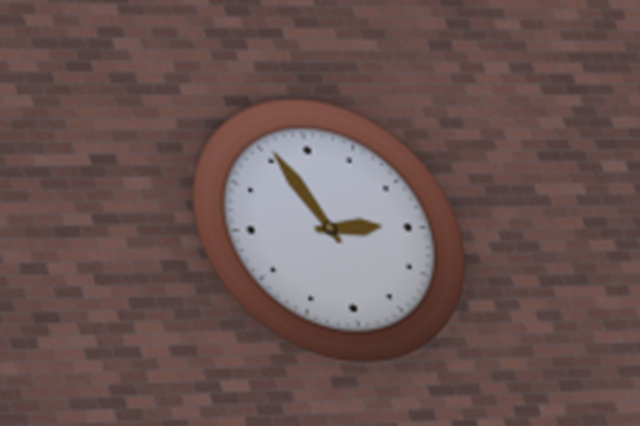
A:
2h56
